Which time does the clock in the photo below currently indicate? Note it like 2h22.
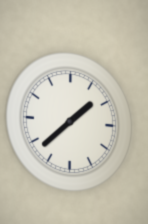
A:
1h38
